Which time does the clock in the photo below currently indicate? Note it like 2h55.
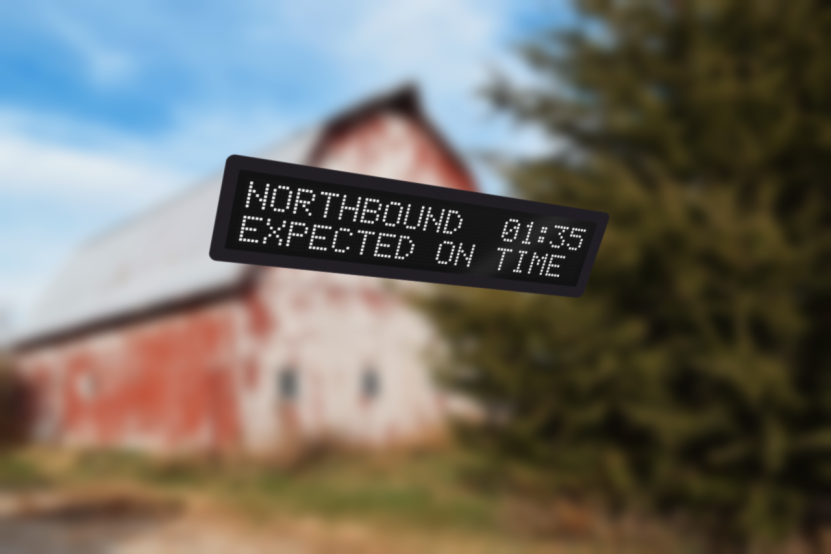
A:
1h35
